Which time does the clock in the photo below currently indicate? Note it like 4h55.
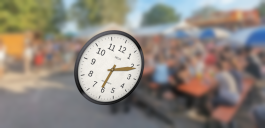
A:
6h11
